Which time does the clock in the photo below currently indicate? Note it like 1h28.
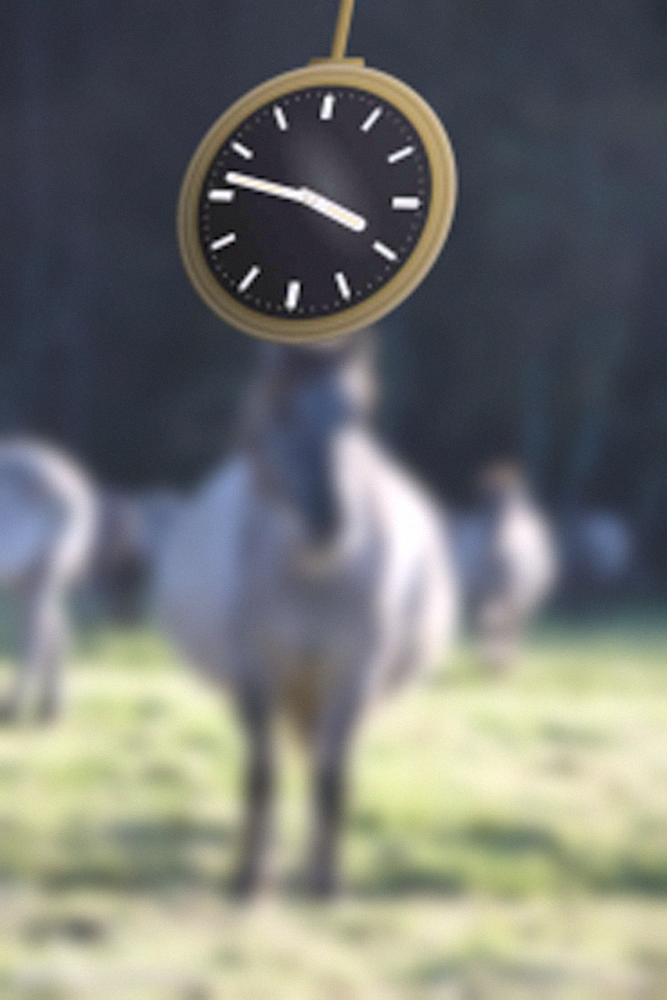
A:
3h47
